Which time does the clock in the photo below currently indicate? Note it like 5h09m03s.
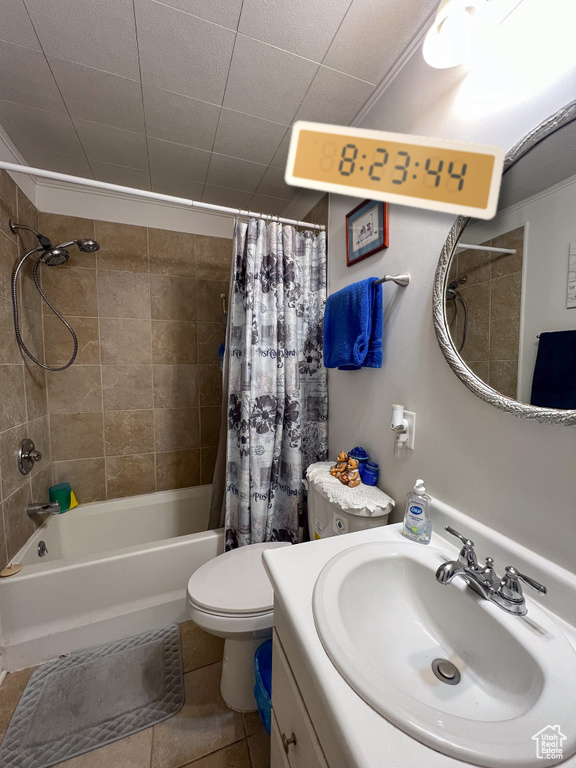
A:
8h23m44s
